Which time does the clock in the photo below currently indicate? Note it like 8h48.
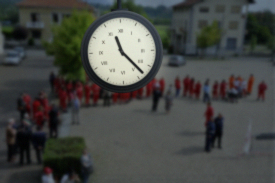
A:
11h23
